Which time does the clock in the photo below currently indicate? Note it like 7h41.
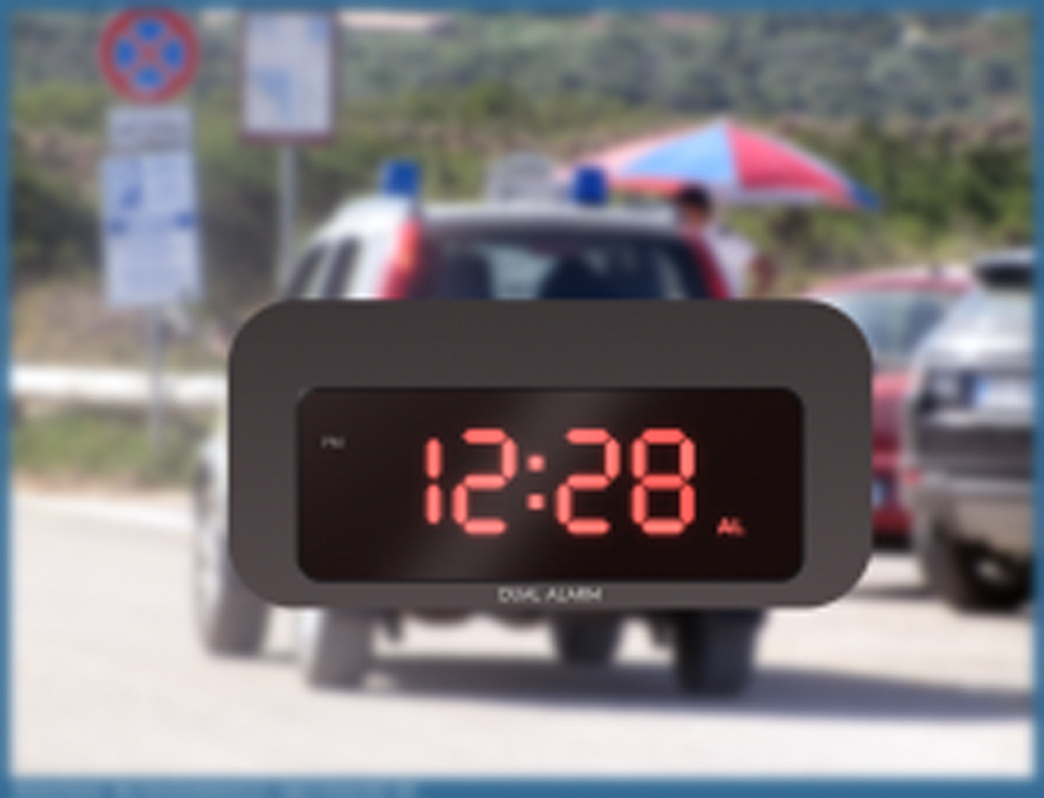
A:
12h28
